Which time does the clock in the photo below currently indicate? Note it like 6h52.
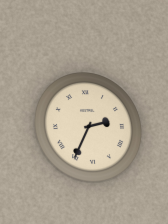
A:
2h35
